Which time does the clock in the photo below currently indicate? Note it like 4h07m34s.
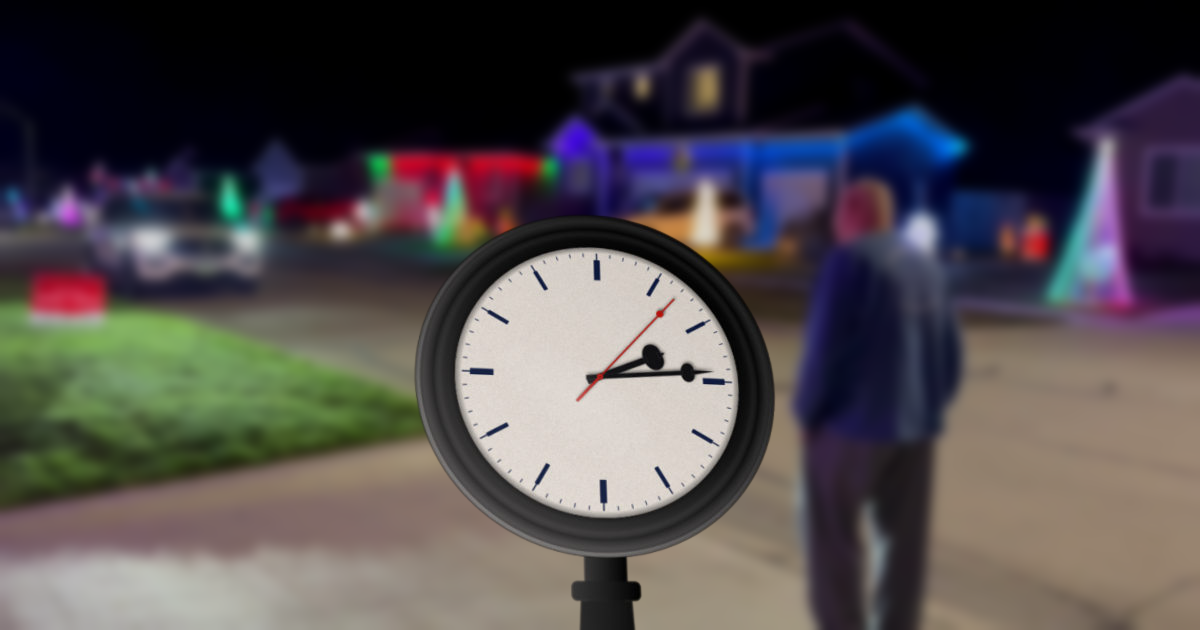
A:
2h14m07s
